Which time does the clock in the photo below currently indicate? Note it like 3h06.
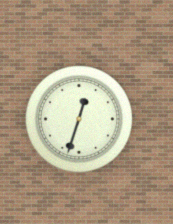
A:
12h33
